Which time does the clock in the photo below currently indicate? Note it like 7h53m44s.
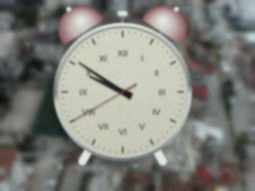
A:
9h50m40s
